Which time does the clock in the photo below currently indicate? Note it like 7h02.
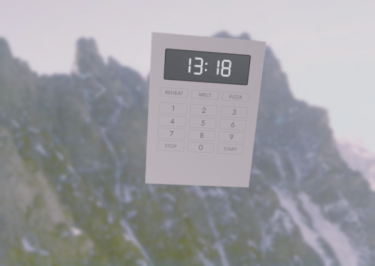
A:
13h18
